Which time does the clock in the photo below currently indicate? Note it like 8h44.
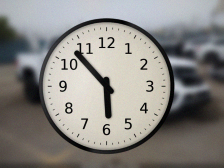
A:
5h53
